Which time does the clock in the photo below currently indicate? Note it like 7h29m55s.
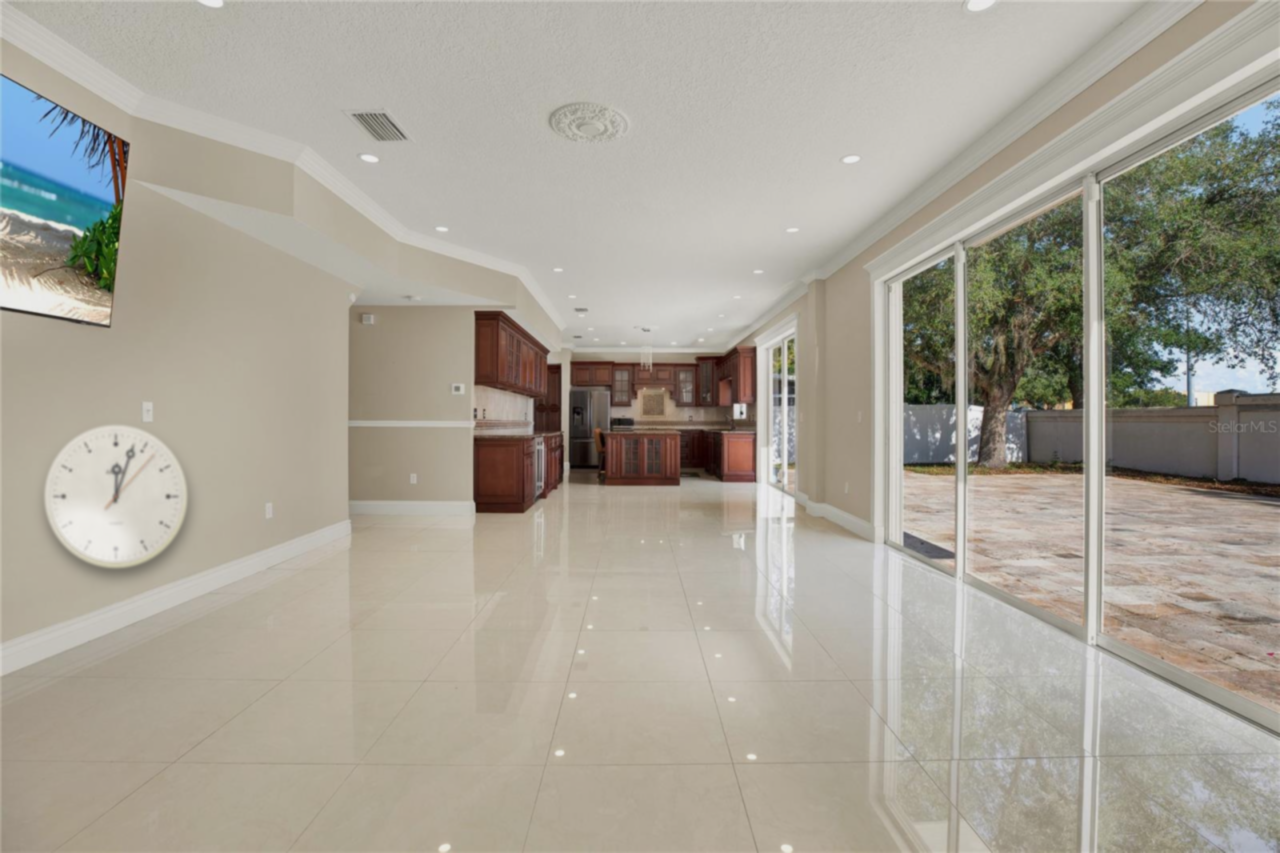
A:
12h03m07s
